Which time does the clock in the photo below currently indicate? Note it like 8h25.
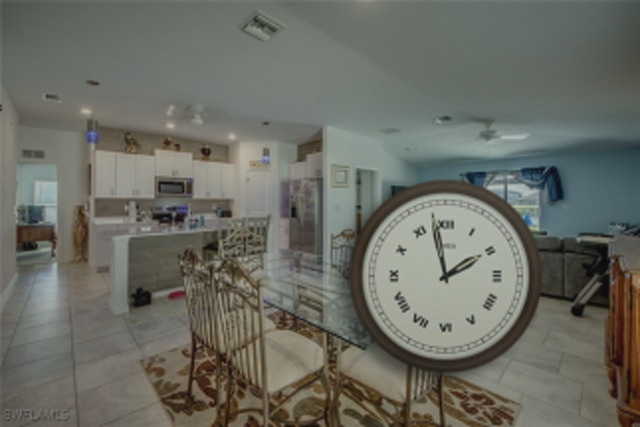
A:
1h58
